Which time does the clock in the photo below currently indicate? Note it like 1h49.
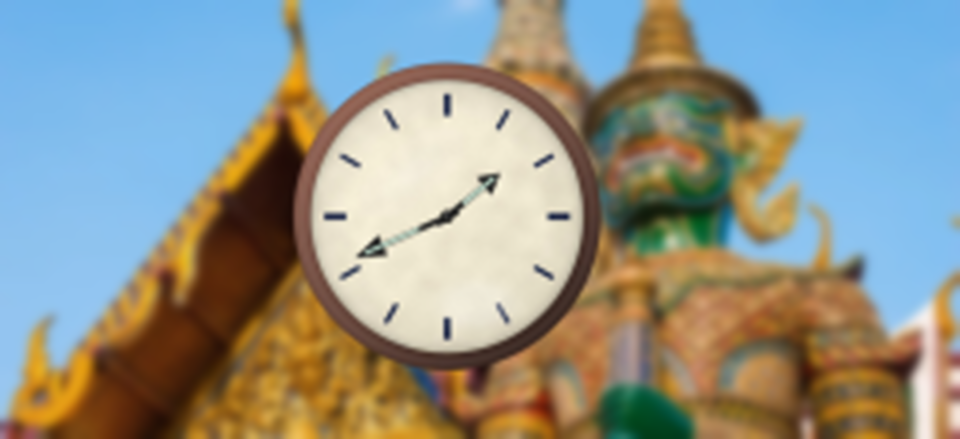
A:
1h41
